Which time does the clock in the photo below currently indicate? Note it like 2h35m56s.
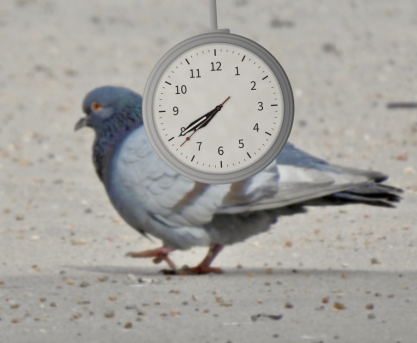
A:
7h39m38s
